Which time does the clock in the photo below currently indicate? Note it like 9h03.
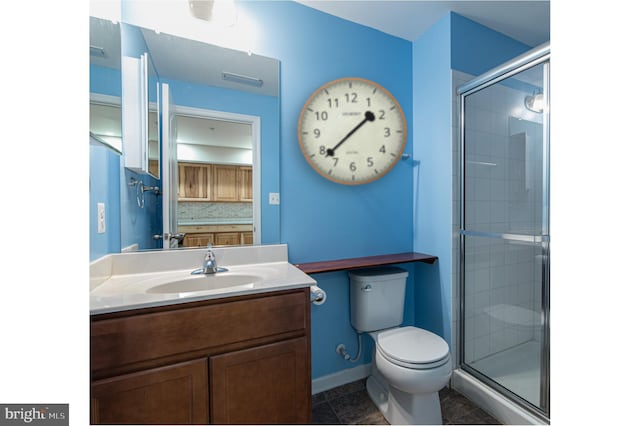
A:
1h38
